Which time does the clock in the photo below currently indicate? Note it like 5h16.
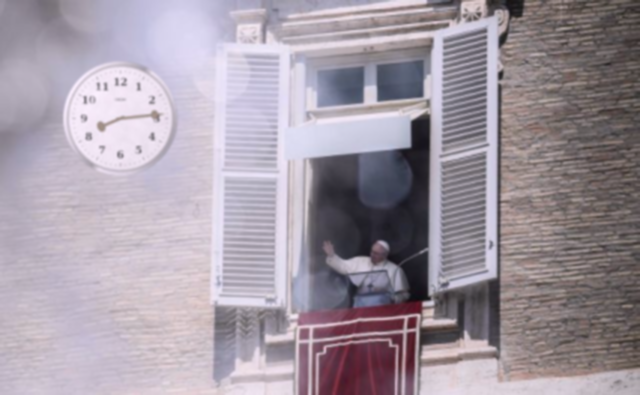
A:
8h14
